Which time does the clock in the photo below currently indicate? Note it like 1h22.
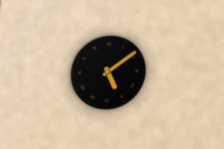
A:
5h09
